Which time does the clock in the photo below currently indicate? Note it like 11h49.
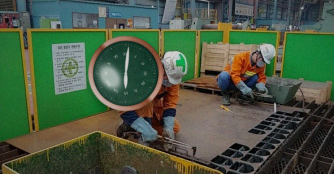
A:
6h01
